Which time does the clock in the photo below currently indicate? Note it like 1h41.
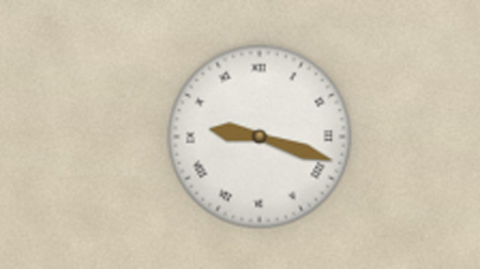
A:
9h18
